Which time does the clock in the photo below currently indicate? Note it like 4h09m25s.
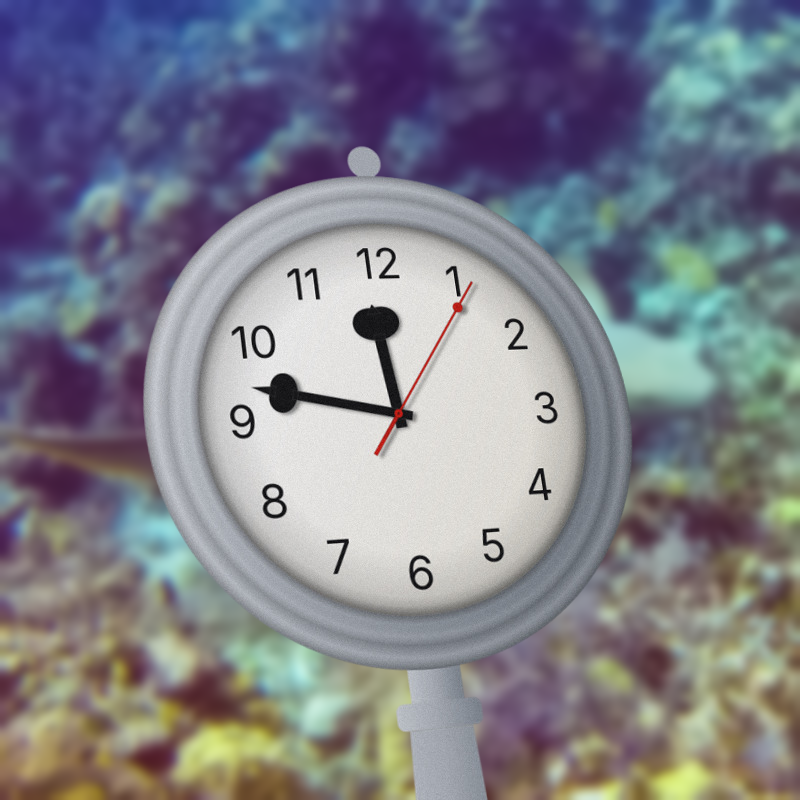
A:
11h47m06s
